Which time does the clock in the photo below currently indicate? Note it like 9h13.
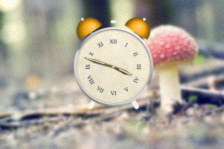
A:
3h48
